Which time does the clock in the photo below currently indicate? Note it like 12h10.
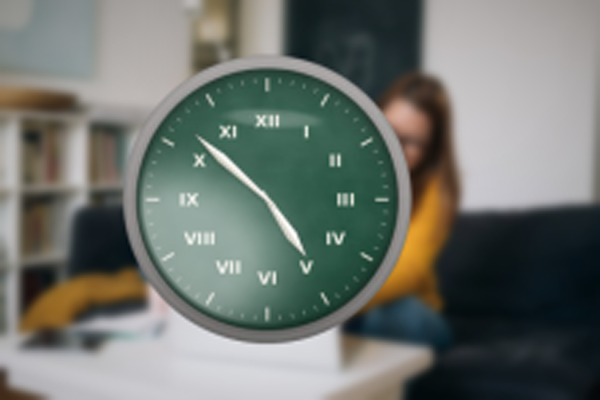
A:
4h52
